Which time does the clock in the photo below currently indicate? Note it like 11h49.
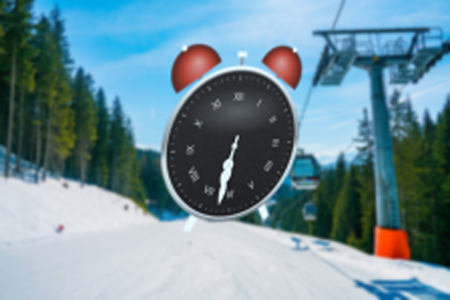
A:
6h32
